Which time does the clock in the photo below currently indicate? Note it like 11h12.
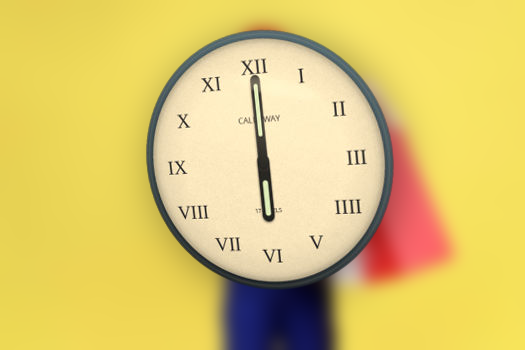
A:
6h00
